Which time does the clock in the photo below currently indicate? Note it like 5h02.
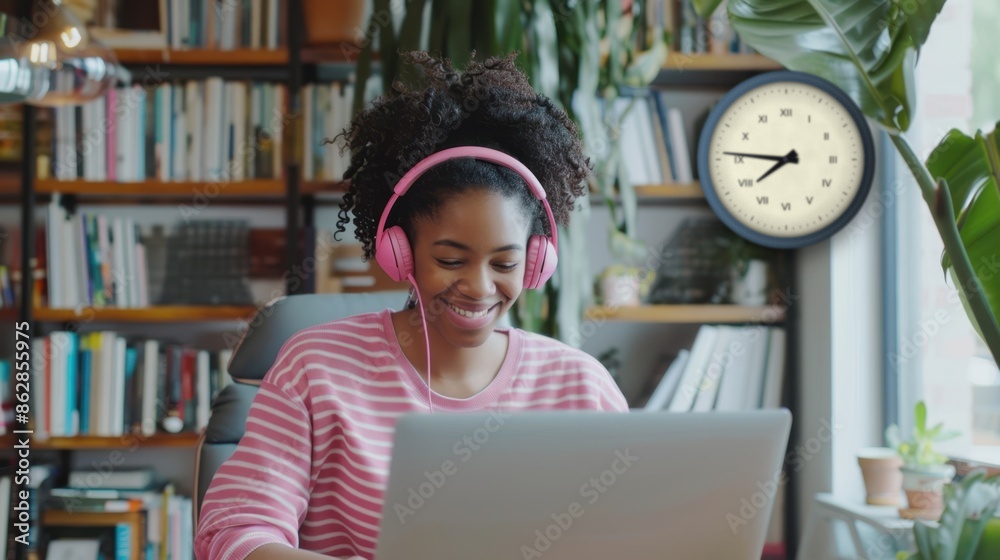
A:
7h46
